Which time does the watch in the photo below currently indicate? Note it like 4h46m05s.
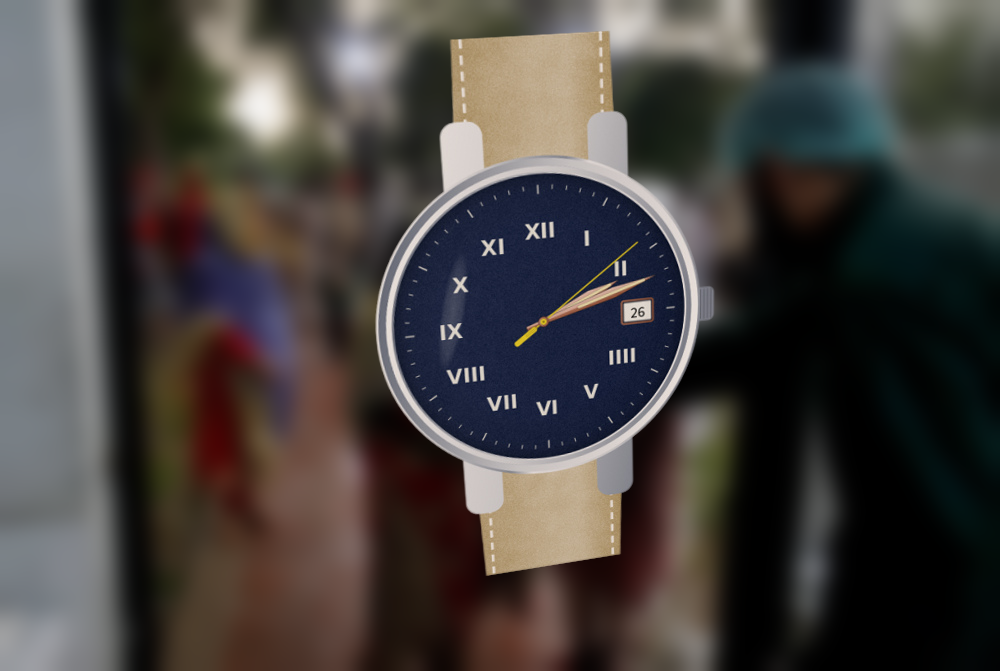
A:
2h12m09s
